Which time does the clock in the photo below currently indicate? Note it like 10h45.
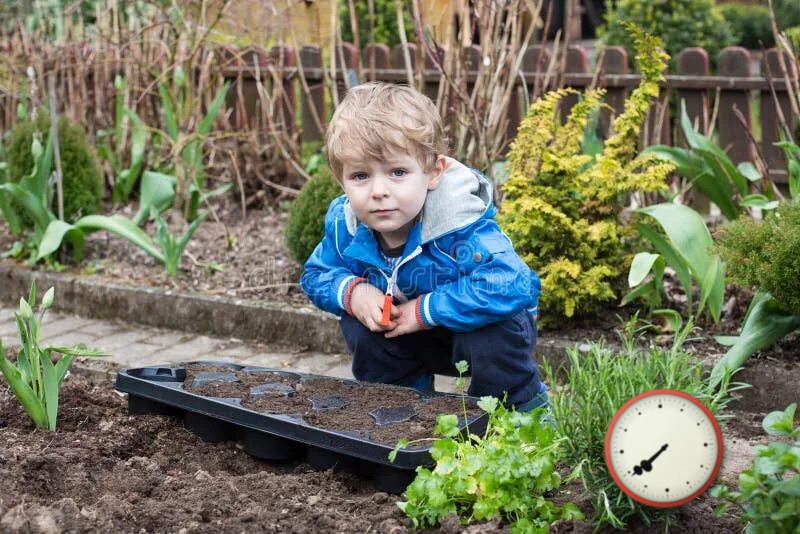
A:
7h39
